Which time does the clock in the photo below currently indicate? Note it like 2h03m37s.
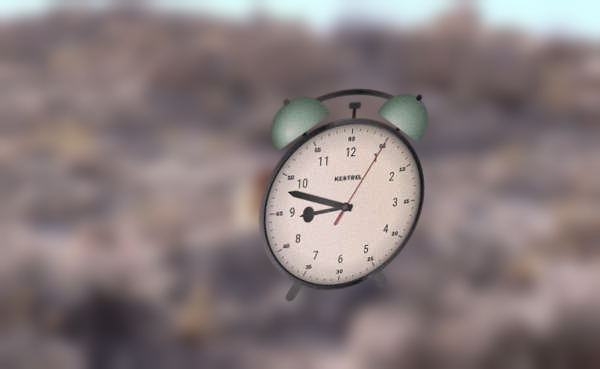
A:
8h48m05s
